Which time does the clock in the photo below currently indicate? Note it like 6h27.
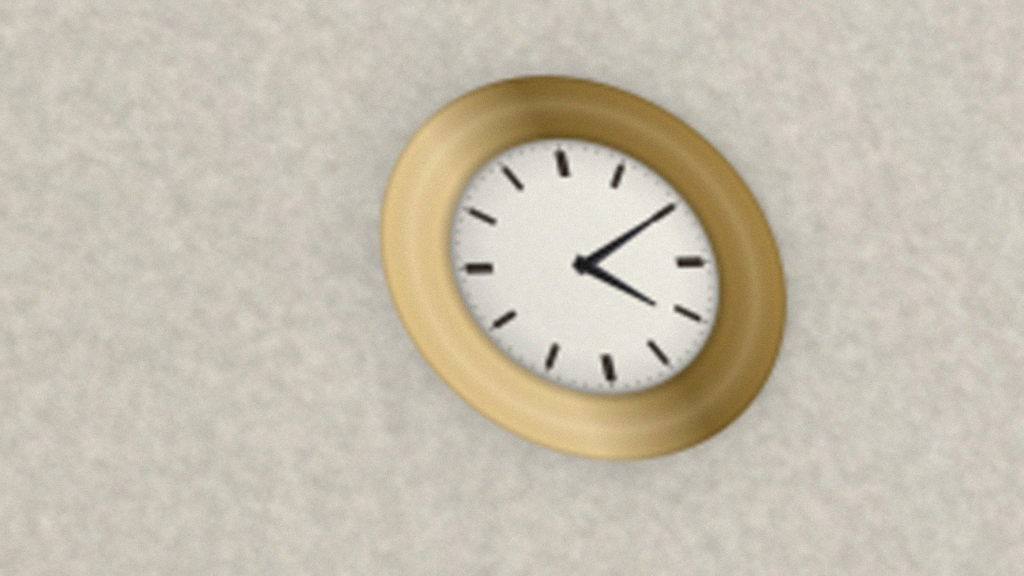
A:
4h10
